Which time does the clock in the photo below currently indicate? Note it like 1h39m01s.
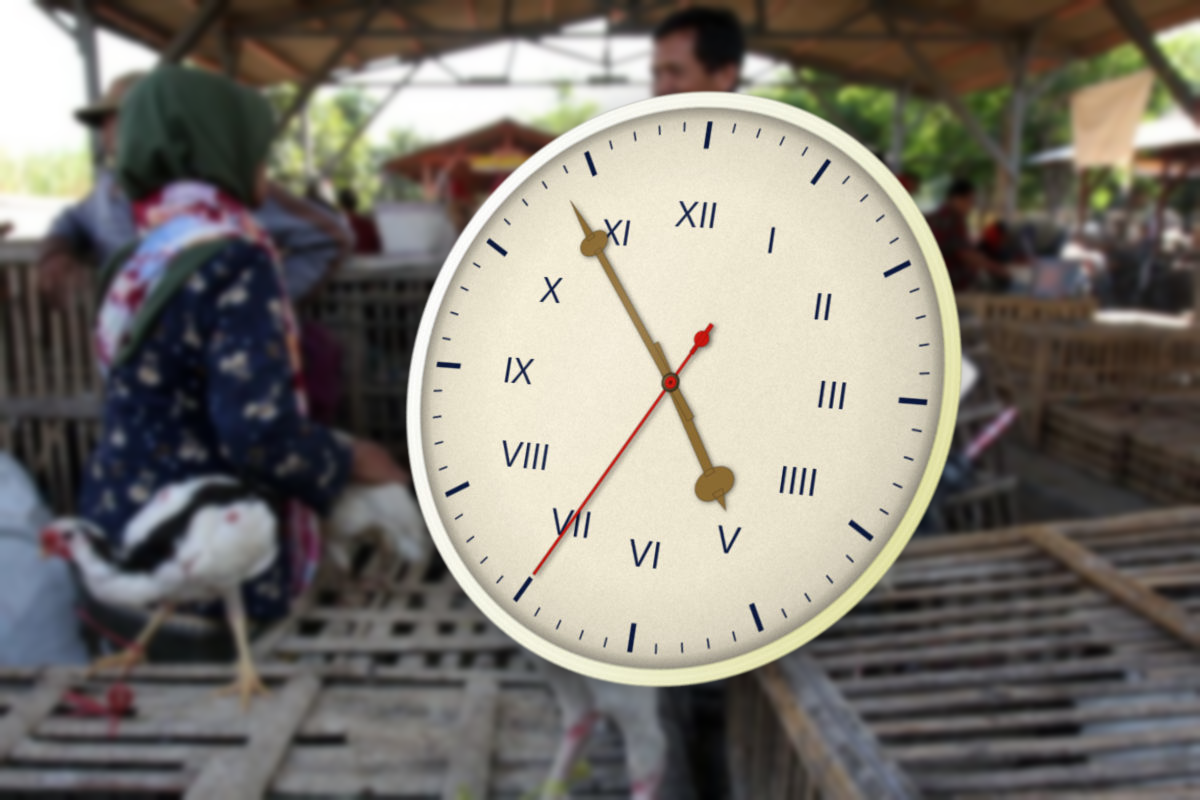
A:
4h53m35s
